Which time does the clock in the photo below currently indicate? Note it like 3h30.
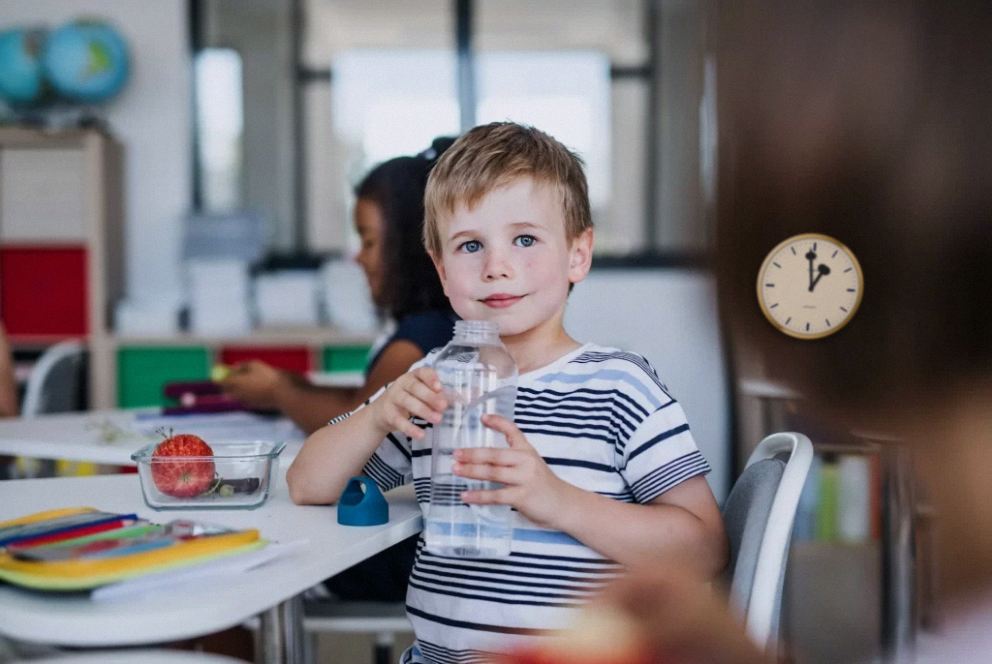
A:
12h59
